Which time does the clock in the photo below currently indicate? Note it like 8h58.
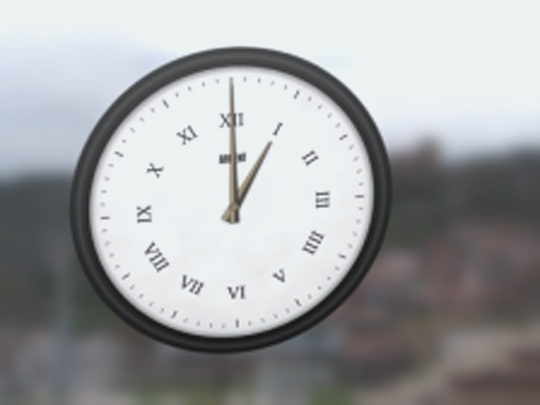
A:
1h00
